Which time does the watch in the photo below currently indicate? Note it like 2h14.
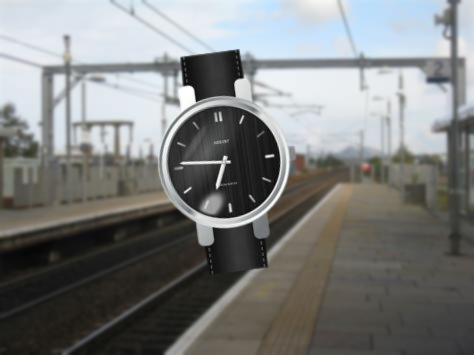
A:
6h46
